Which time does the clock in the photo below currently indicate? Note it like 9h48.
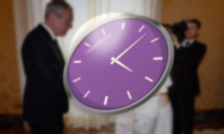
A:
4h07
